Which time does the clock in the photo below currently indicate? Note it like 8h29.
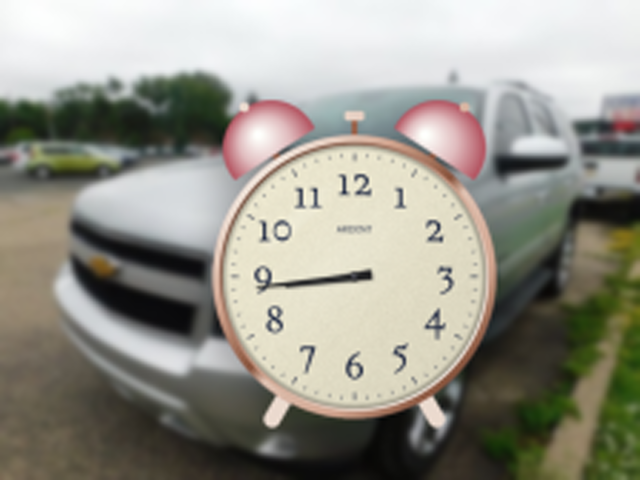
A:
8h44
